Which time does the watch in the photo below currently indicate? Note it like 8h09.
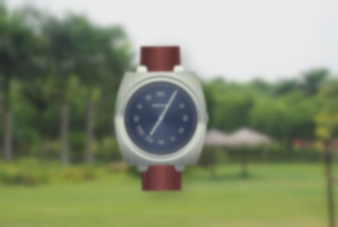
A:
7h05
